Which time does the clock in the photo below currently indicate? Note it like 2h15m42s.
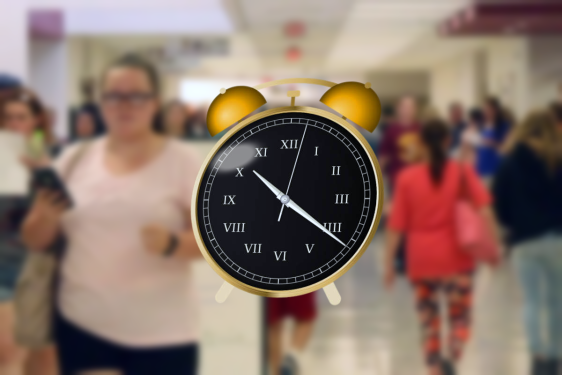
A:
10h21m02s
